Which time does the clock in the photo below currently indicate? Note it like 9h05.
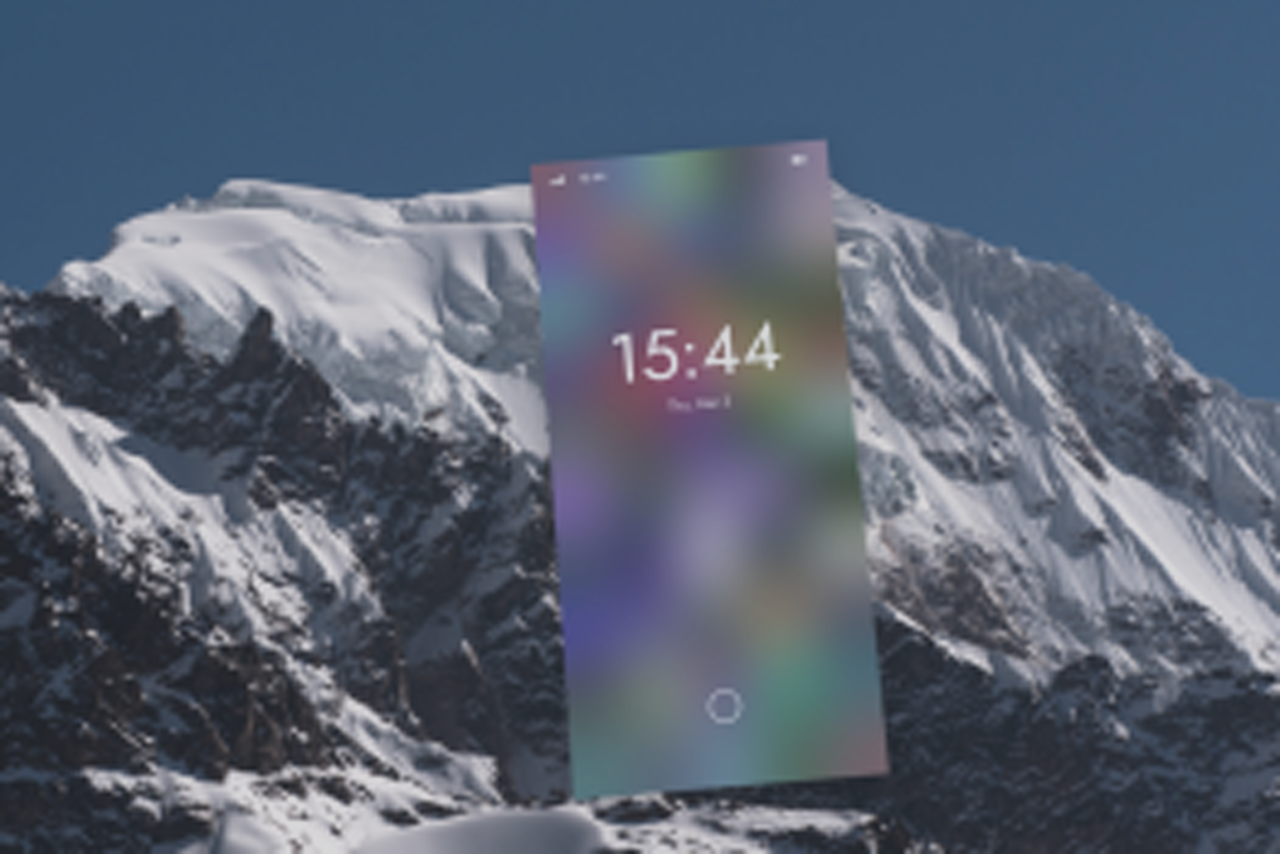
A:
15h44
